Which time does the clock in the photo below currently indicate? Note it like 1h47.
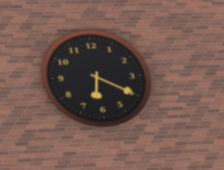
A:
6h20
